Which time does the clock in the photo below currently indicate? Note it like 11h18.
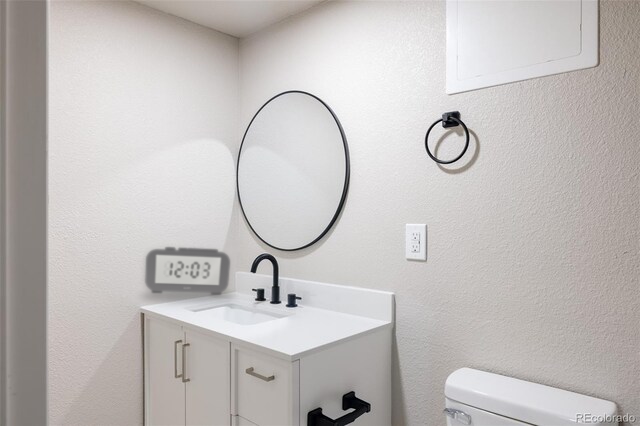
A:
12h03
